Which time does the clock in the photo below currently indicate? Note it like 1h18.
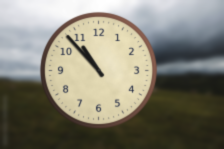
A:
10h53
